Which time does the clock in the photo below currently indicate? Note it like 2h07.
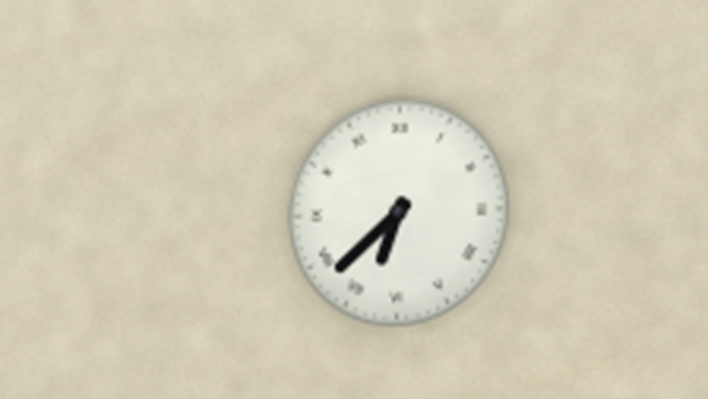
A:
6h38
